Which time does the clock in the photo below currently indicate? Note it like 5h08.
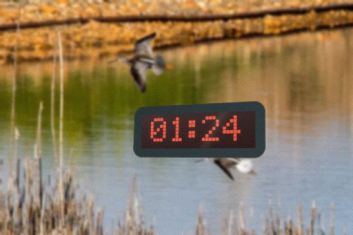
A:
1h24
